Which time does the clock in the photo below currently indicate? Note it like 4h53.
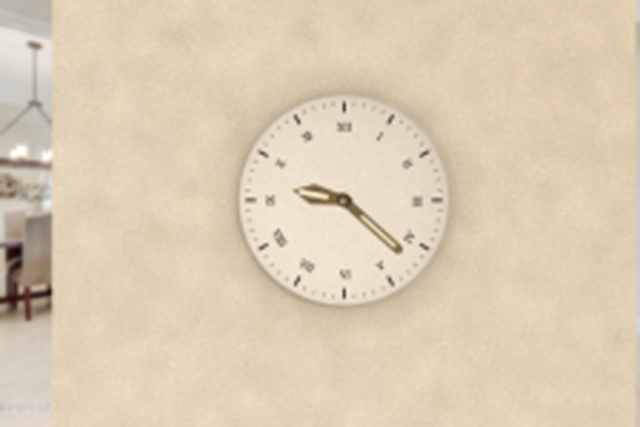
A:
9h22
